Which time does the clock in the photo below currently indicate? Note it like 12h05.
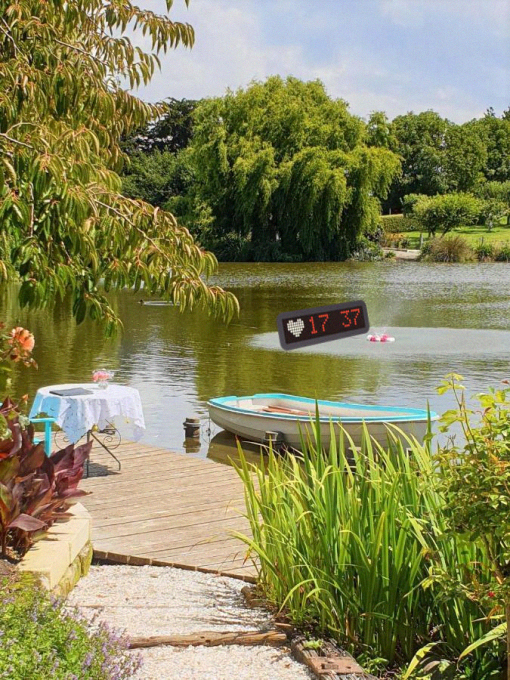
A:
17h37
